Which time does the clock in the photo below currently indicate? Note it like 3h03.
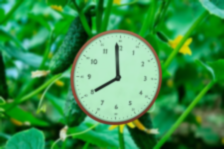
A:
7h59
